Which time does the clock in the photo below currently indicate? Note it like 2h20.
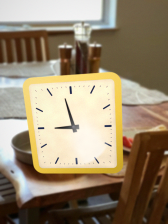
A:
8h58
